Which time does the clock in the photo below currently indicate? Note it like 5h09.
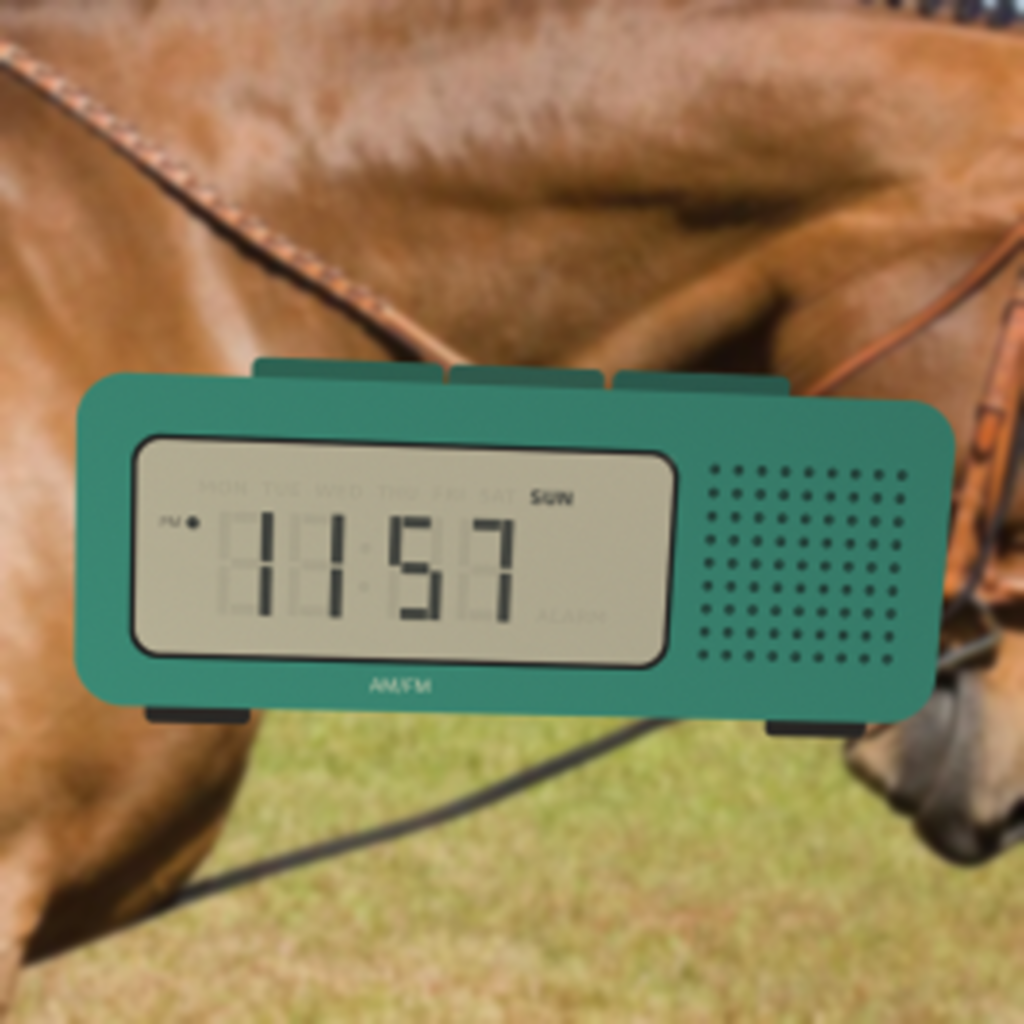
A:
11h57
